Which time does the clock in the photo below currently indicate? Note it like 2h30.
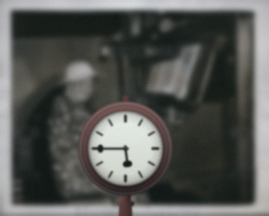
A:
5h45
